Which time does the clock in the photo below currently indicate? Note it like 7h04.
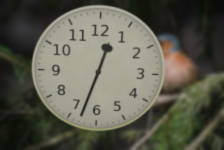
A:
12h33
